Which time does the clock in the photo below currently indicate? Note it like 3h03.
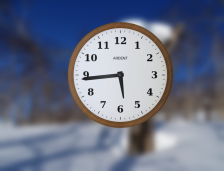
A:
5h44
